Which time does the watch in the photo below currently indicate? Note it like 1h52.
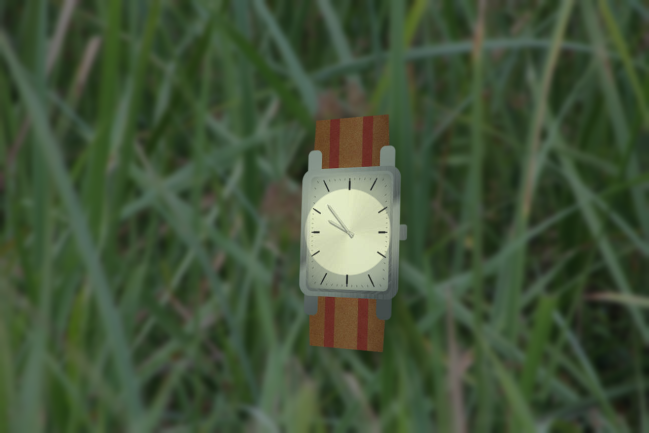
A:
9h53
